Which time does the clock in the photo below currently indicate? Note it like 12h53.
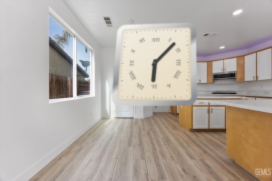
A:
6h07
